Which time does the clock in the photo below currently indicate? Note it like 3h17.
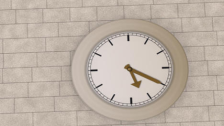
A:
5h20
